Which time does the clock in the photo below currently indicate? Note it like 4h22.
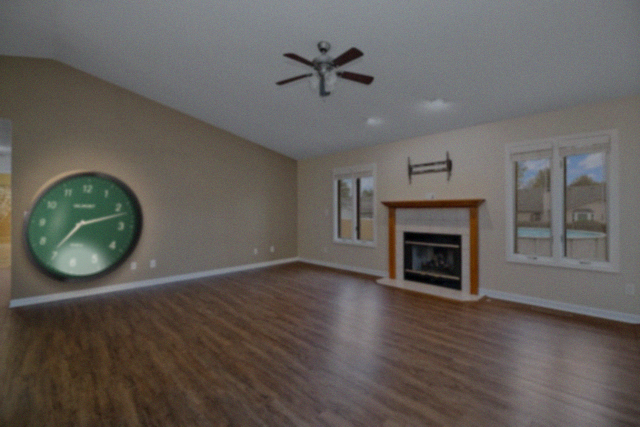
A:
7h12
